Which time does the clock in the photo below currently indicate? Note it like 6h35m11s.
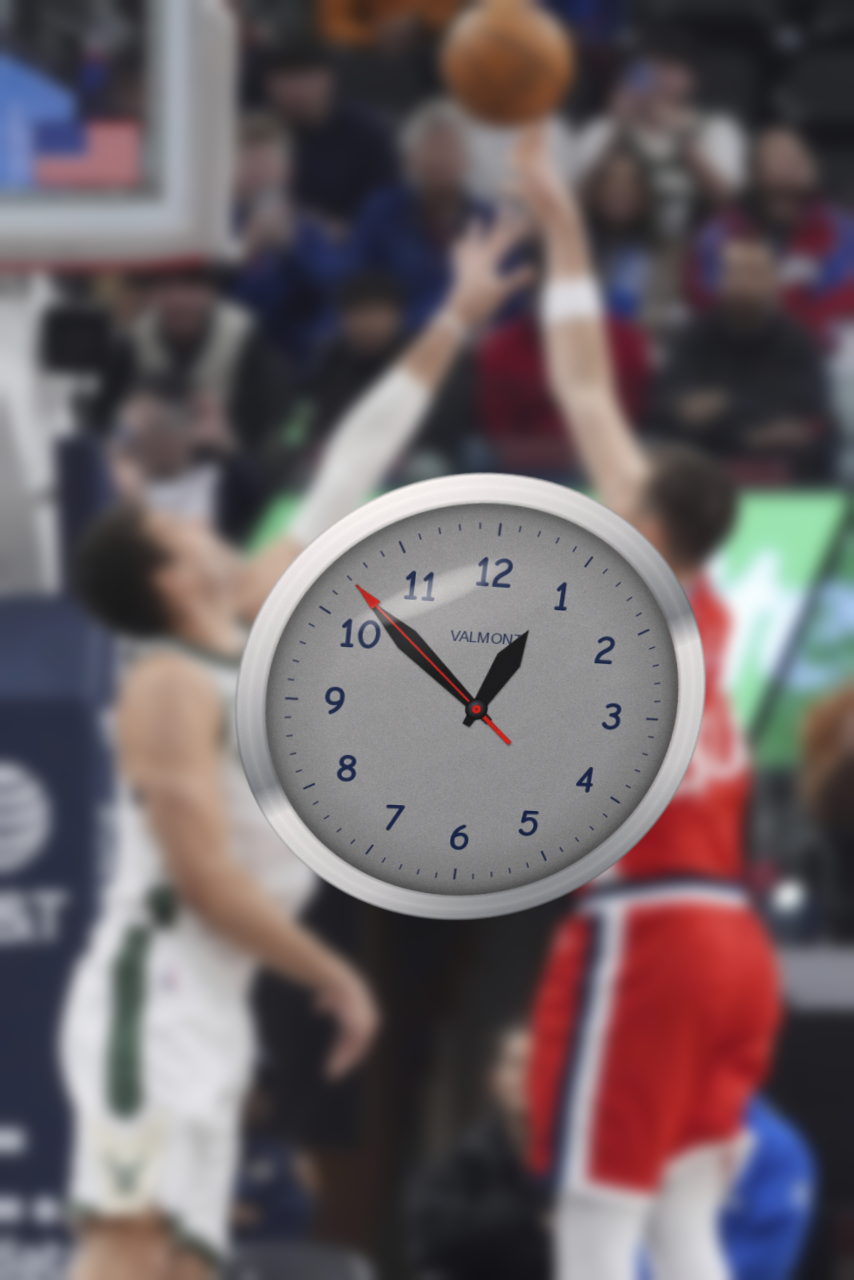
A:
12h51m52s
